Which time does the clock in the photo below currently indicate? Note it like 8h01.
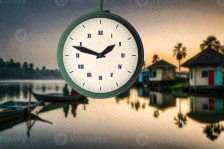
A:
1h48
